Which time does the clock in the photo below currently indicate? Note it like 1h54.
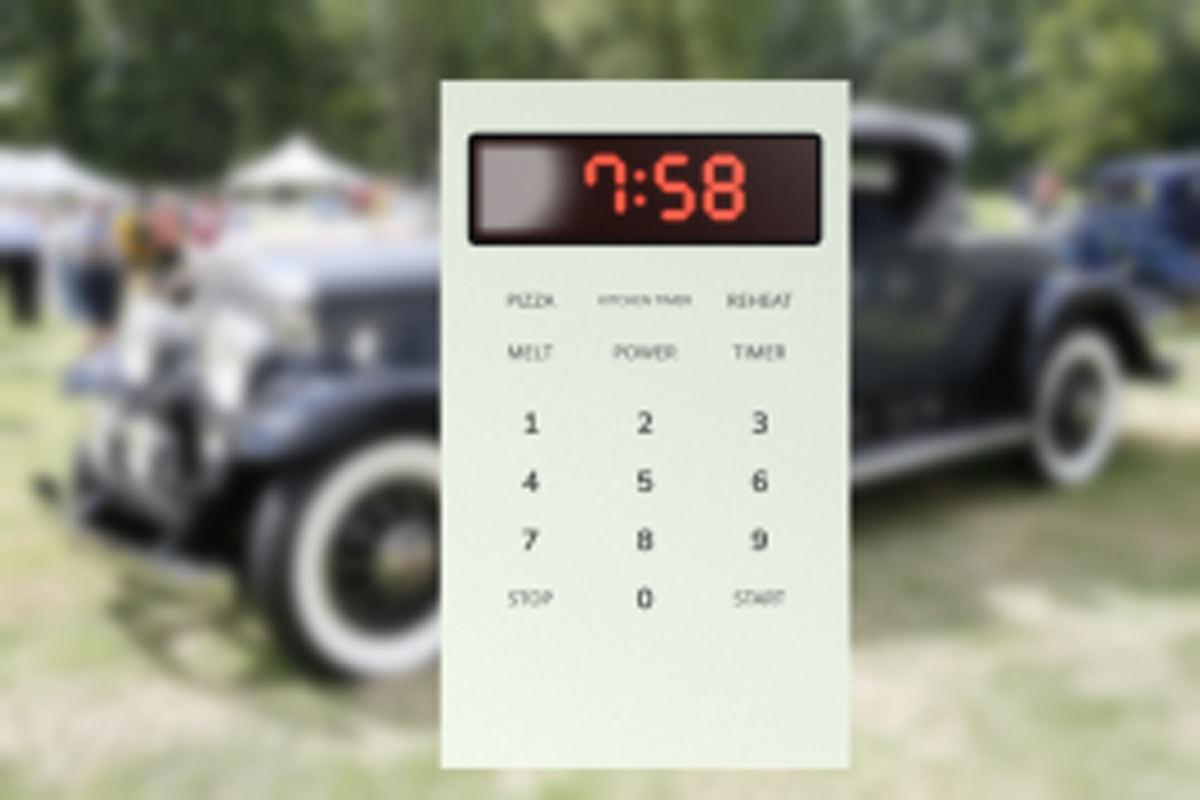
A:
7h58
